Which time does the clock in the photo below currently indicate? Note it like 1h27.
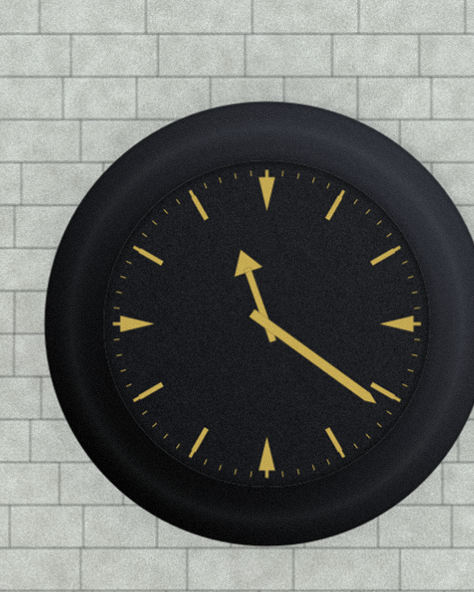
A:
11h21
